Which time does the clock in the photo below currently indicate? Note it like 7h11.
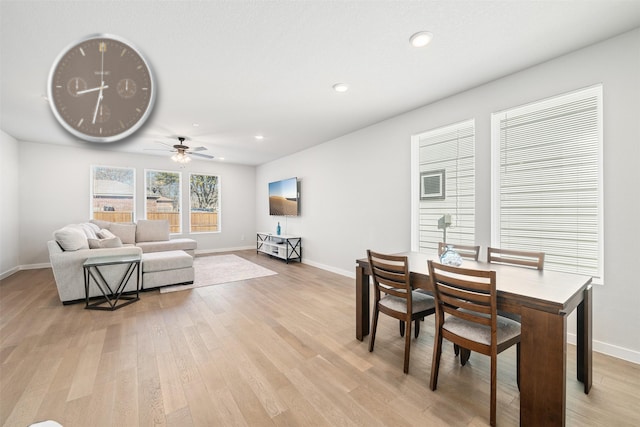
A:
8h32
